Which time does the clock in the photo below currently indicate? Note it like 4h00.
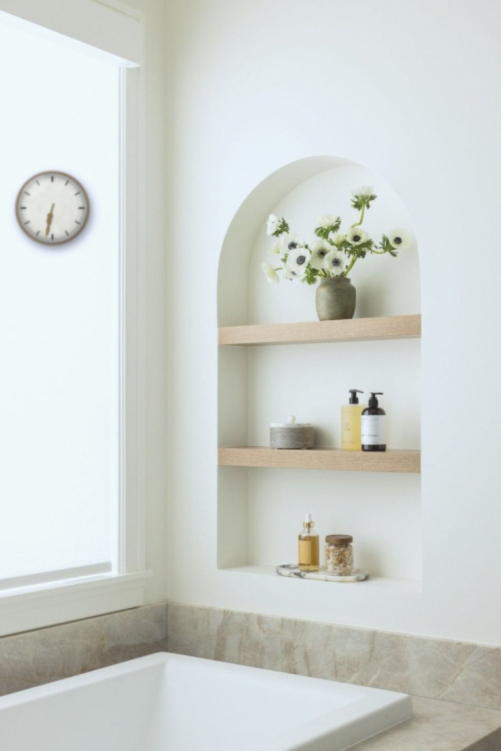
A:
6h32
